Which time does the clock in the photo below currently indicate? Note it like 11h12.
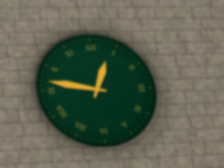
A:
12h47
